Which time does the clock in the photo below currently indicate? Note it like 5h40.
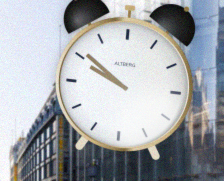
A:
9h51
